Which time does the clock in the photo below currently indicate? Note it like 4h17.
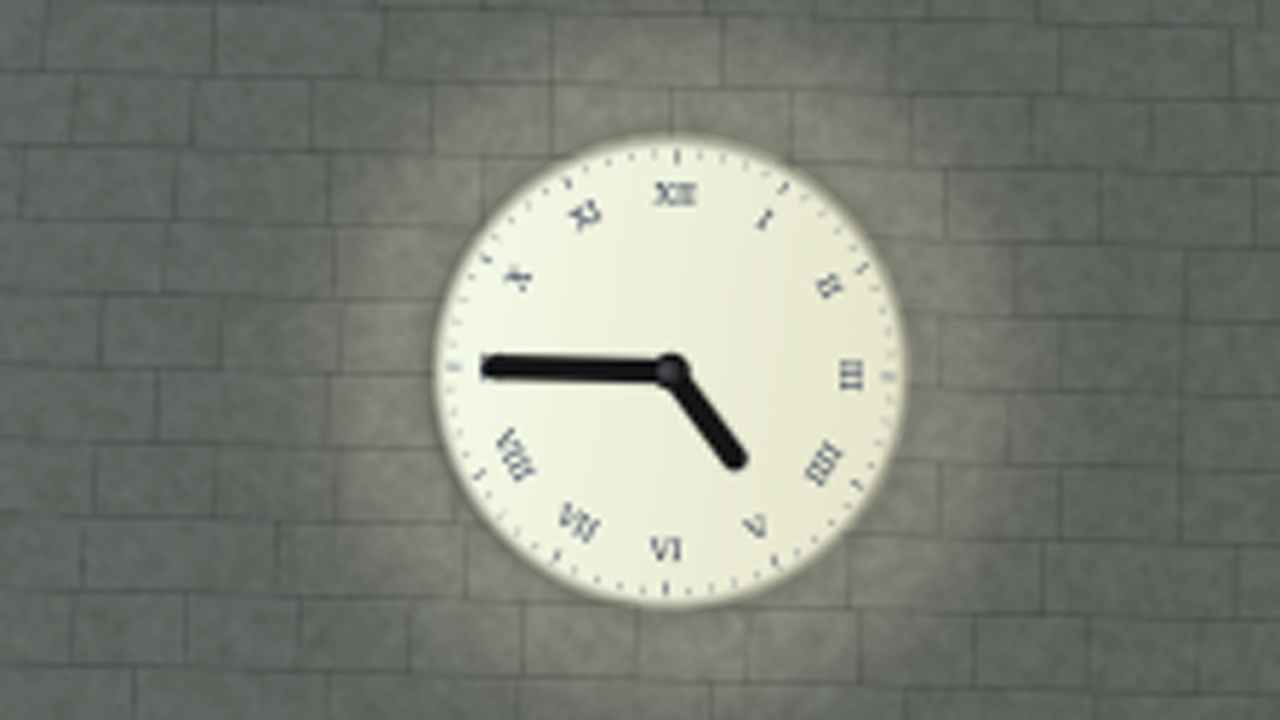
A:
4h45
